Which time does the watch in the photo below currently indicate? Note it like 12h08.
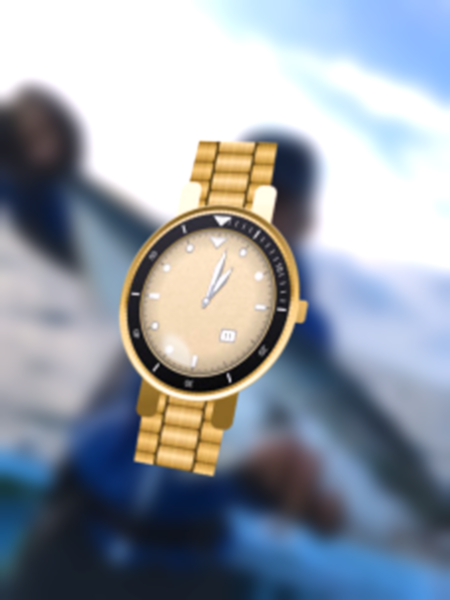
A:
1h02
